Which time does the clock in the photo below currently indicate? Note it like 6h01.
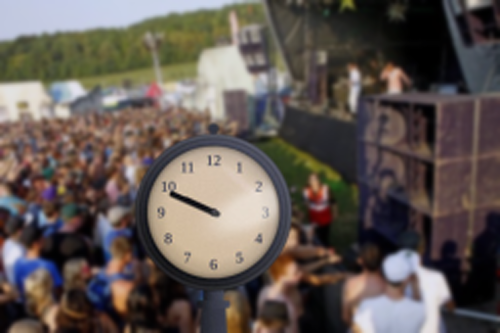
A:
9h49
